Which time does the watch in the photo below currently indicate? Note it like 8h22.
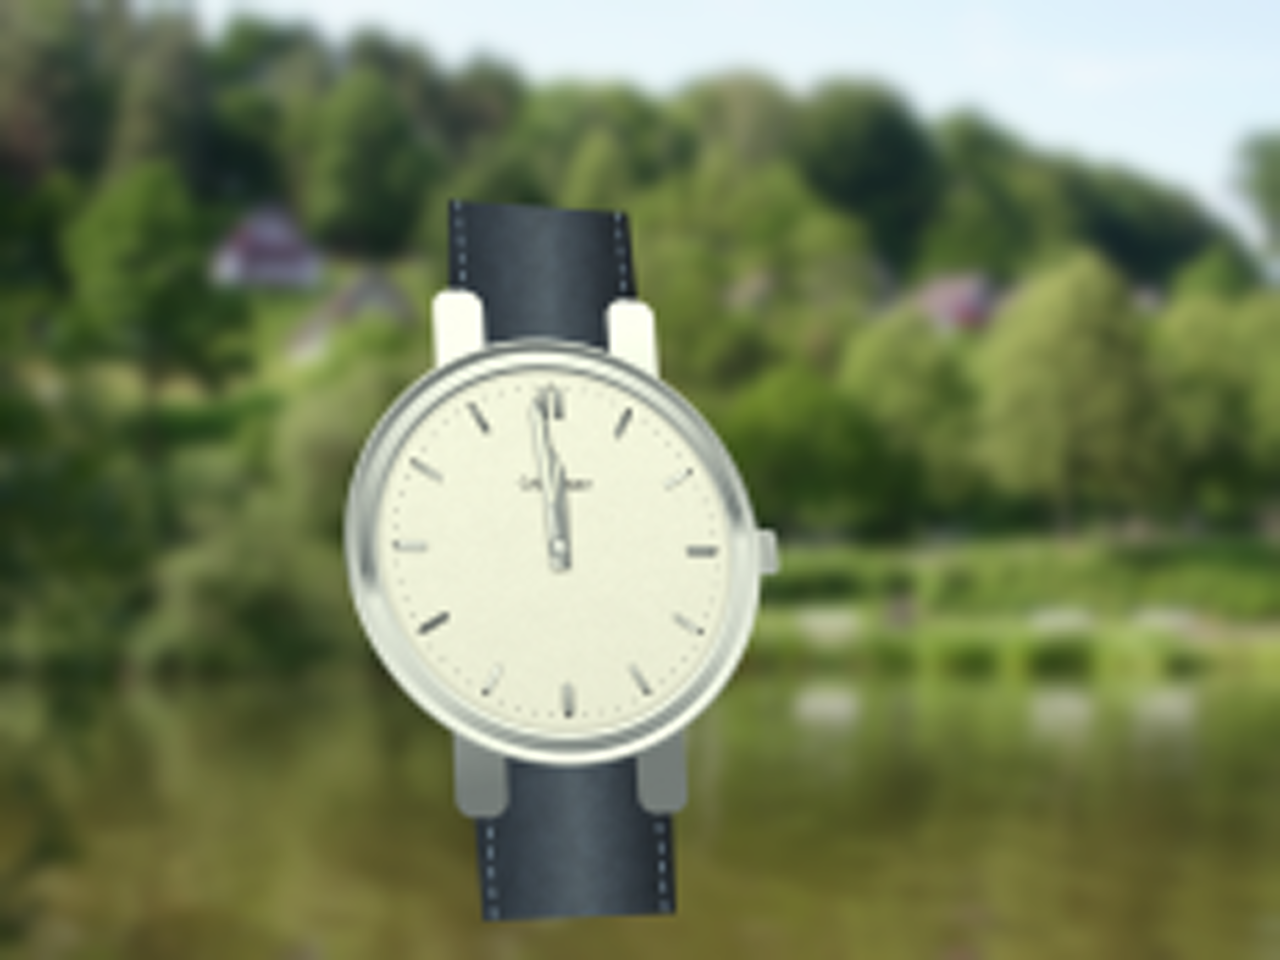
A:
11h59
